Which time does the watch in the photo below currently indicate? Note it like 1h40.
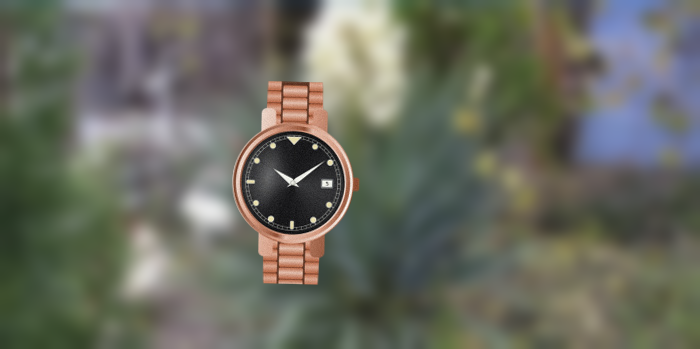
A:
10h09
